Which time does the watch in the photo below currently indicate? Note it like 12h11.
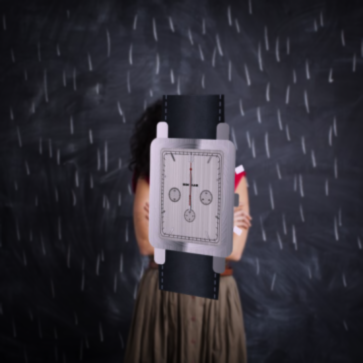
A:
6h00
